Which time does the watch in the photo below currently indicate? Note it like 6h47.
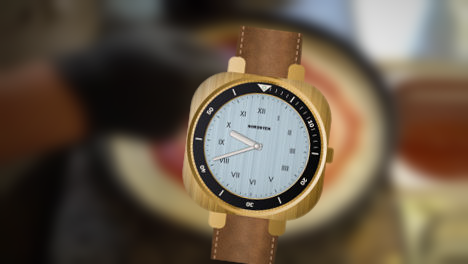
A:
9h41
